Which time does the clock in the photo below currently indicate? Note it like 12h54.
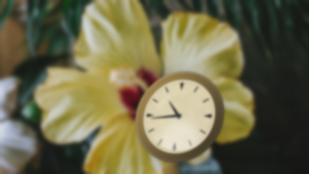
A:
10h44
